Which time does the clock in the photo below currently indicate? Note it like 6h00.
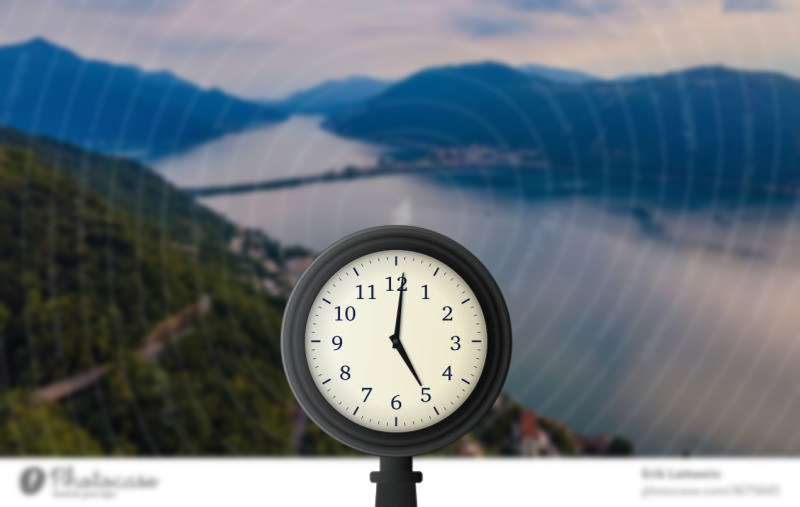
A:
5h01
